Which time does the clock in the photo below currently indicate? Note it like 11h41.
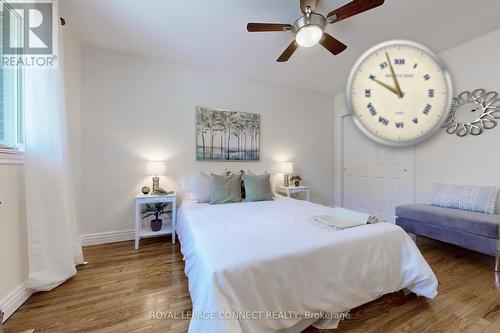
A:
9h57
